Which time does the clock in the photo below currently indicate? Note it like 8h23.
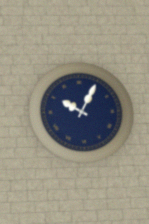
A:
10h05
